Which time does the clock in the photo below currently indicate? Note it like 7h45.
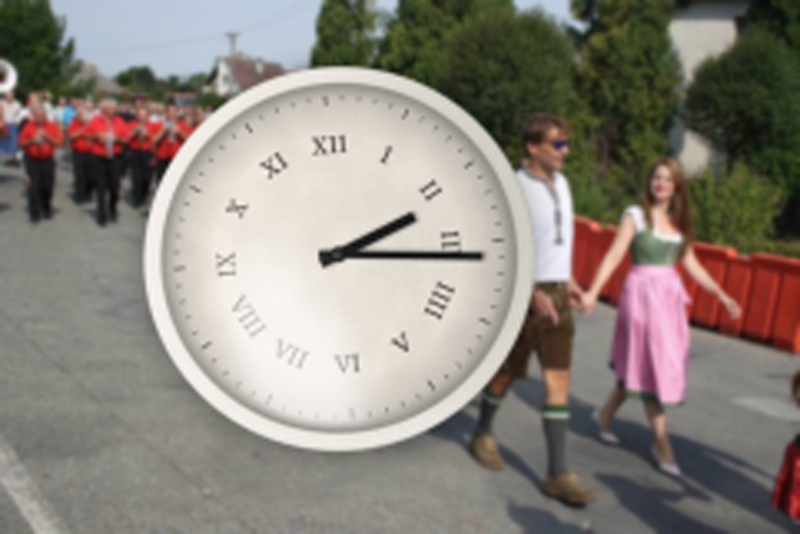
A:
2h16
